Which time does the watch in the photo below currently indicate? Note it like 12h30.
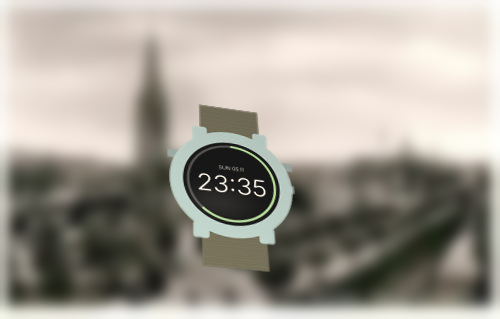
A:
23h35
